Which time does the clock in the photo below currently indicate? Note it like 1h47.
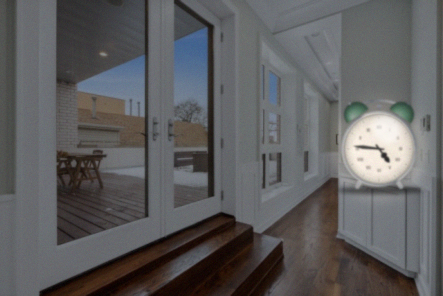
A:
4h46
